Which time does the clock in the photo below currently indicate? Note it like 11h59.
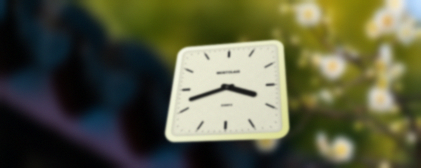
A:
3h42
